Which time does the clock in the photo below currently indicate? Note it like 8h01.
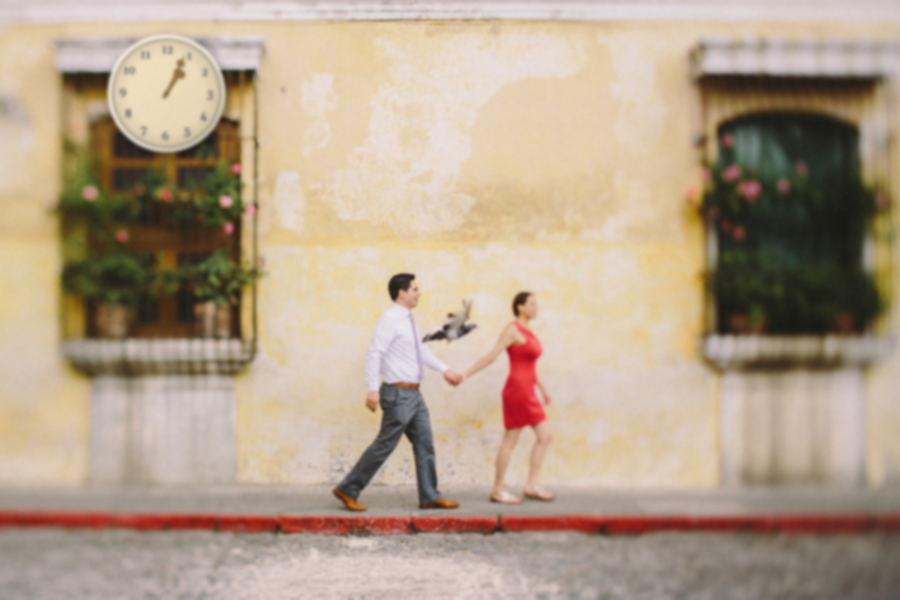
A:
1h04
